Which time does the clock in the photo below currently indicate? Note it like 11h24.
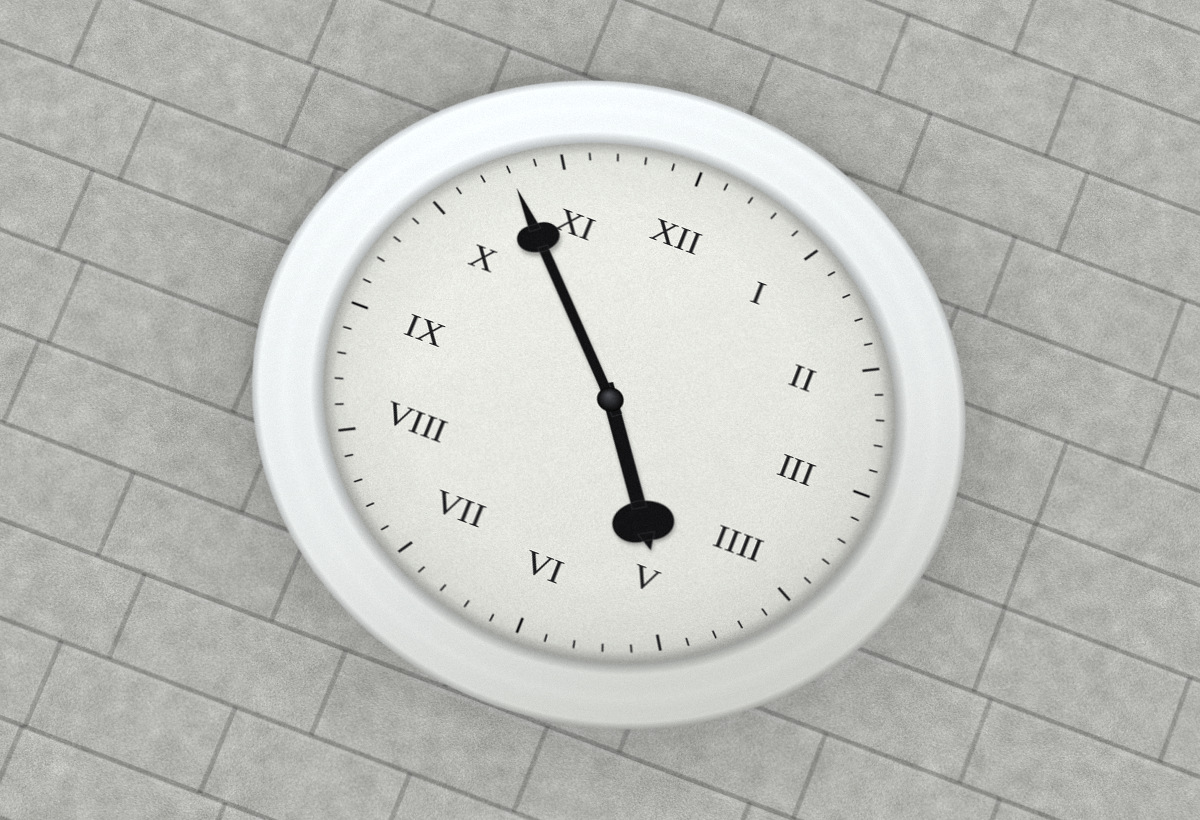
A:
4h53
